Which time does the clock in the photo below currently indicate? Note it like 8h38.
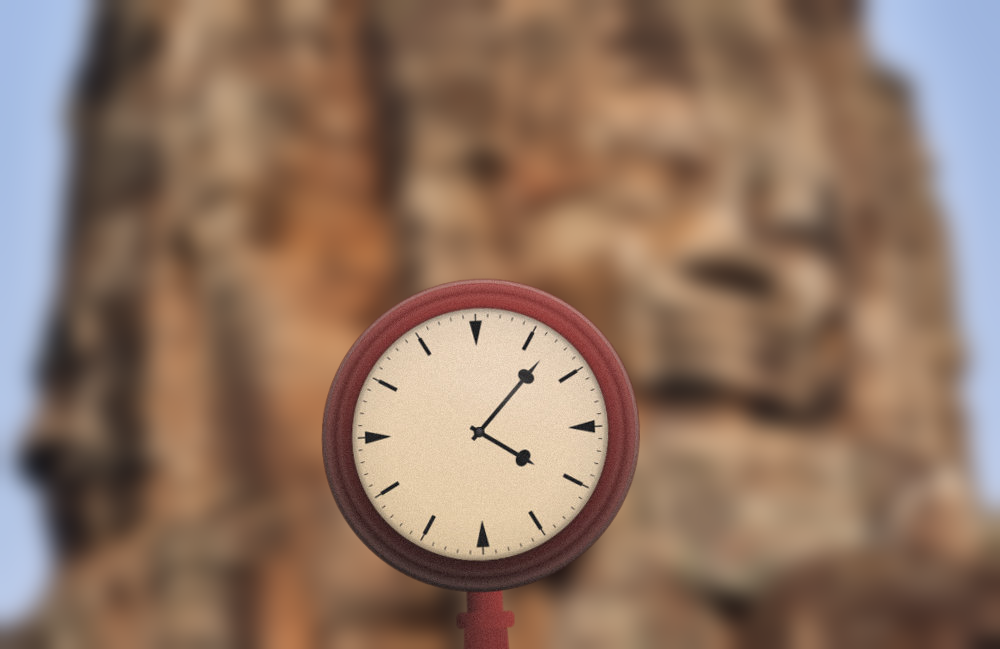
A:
4h07
